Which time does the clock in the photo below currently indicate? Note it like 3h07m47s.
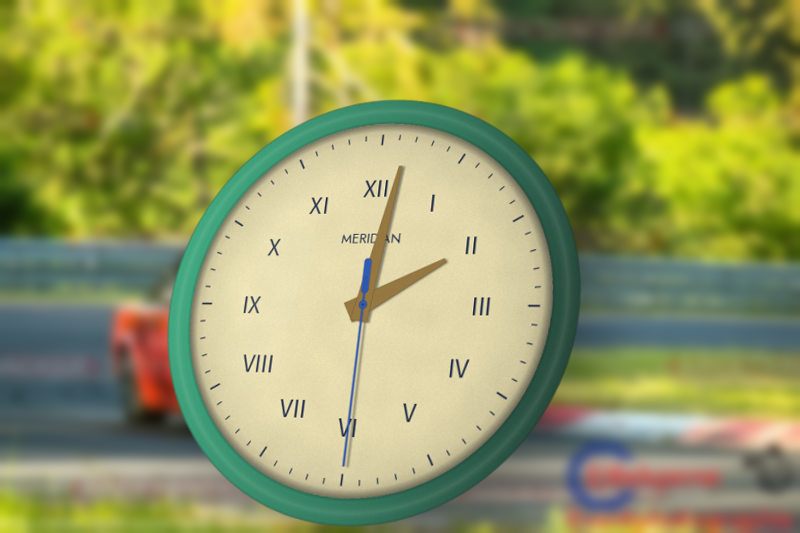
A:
2h01m30s
